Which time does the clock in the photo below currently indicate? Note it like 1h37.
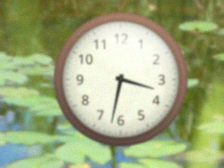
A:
3h32
